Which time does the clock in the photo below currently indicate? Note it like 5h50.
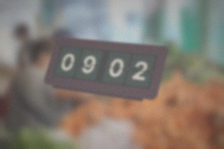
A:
9h02
